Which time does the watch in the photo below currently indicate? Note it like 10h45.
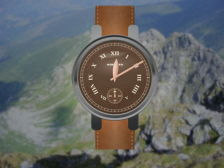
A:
12h10
